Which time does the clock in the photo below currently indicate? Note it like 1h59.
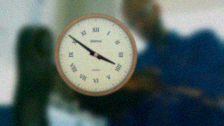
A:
3h51
